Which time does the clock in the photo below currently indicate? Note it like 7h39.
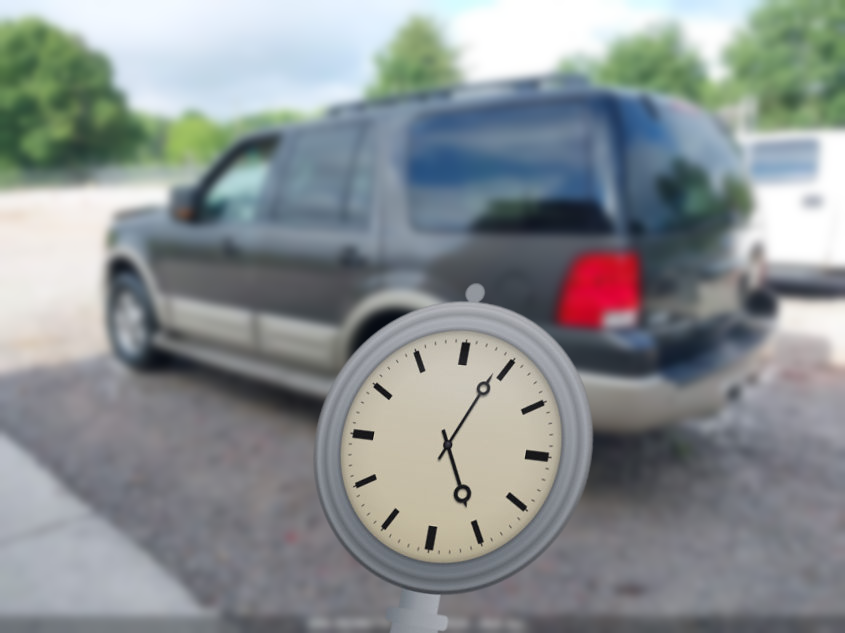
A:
5h04
